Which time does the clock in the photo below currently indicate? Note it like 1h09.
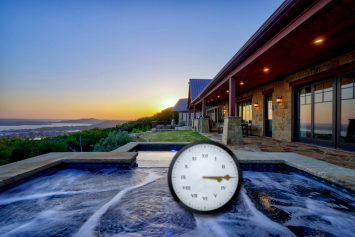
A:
3h15
